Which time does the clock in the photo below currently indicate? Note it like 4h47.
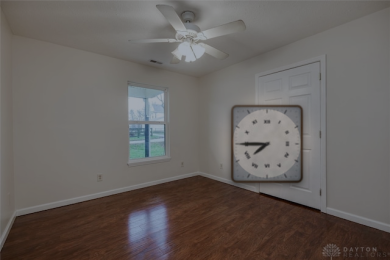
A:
7h45
